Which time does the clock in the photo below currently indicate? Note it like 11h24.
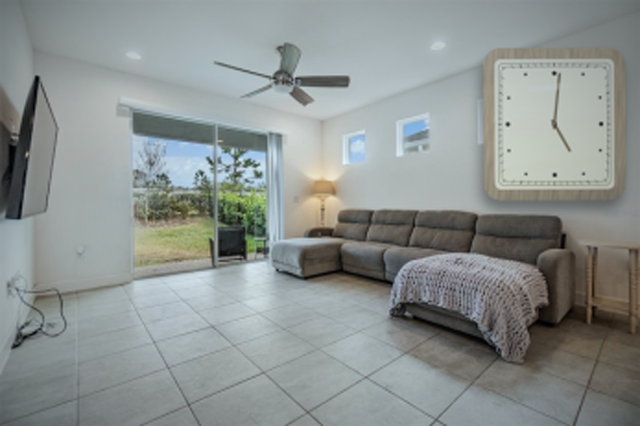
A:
5h01
